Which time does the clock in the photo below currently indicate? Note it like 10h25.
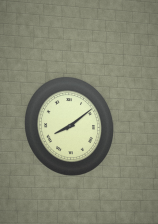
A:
8h09
